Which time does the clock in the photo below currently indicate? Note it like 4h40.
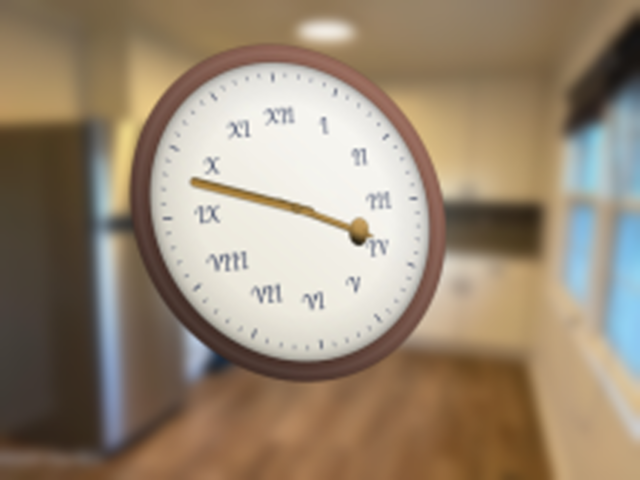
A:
3h48
